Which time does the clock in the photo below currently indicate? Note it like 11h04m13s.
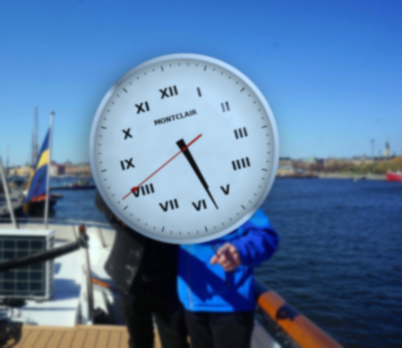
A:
5h27m41s
